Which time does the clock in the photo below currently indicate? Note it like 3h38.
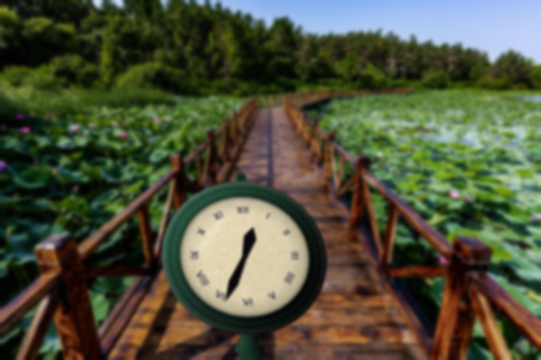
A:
12h34
